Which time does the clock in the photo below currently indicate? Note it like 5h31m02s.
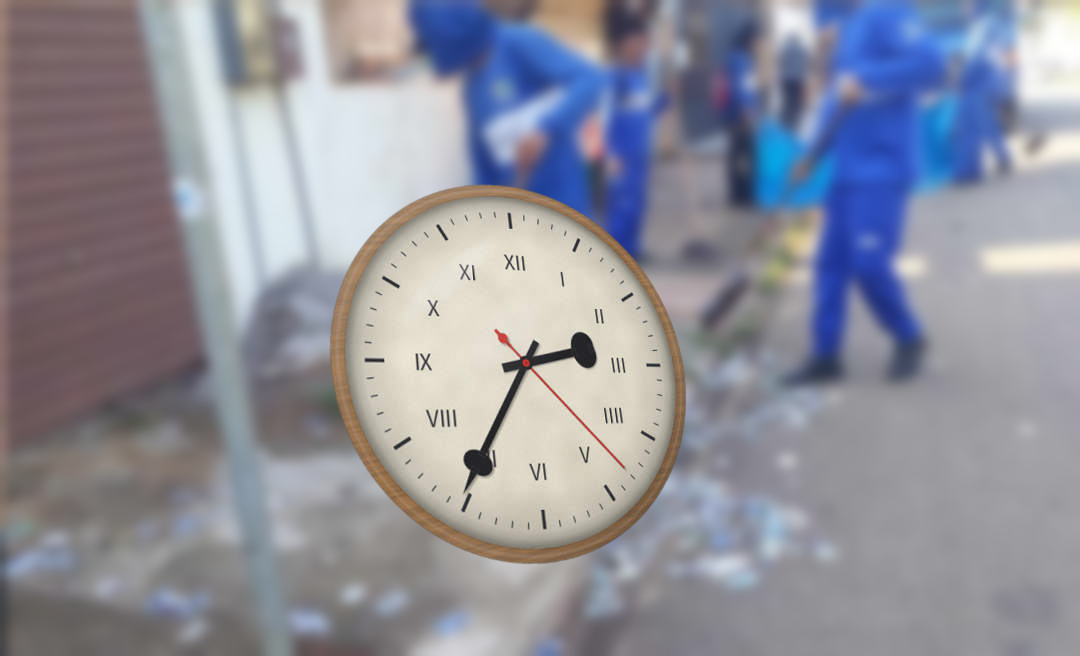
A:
2h35m23s
